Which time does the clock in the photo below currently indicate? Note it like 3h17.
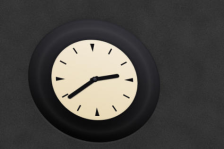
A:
2h39
